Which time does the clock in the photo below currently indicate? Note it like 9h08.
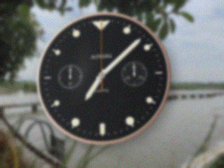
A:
7h08
